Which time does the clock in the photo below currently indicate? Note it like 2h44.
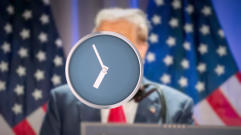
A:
6h56
